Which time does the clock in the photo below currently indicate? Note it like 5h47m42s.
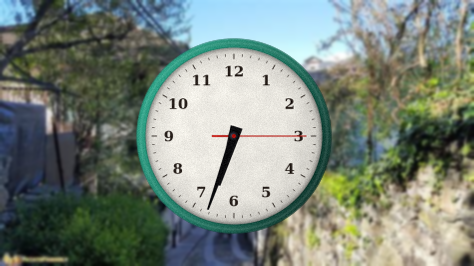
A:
6h33m15s
